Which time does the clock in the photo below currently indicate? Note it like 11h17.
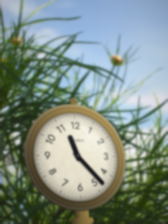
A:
11h23
